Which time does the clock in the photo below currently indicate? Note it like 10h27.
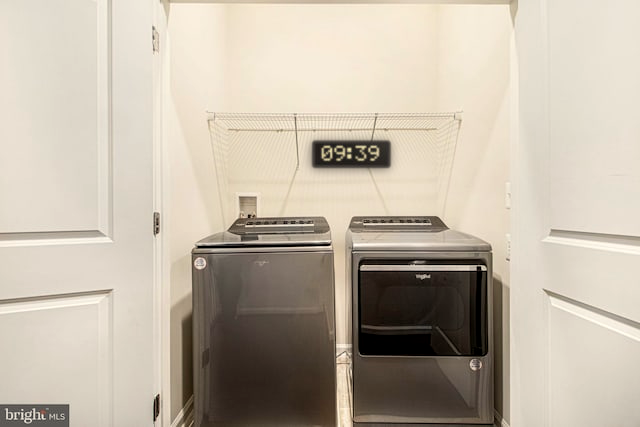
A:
9h39
